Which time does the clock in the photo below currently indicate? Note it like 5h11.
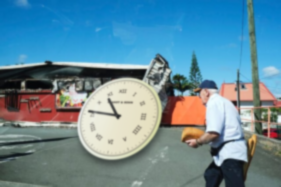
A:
10h46
